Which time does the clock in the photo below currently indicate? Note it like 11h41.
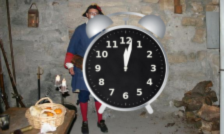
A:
12h02
